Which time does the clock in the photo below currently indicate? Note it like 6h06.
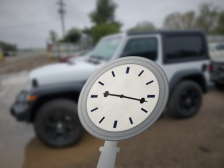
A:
9h17
